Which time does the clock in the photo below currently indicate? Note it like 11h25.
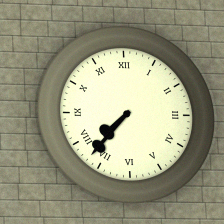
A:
7h37
